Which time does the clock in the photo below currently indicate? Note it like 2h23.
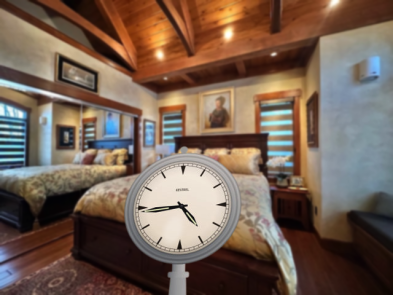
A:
4h44
